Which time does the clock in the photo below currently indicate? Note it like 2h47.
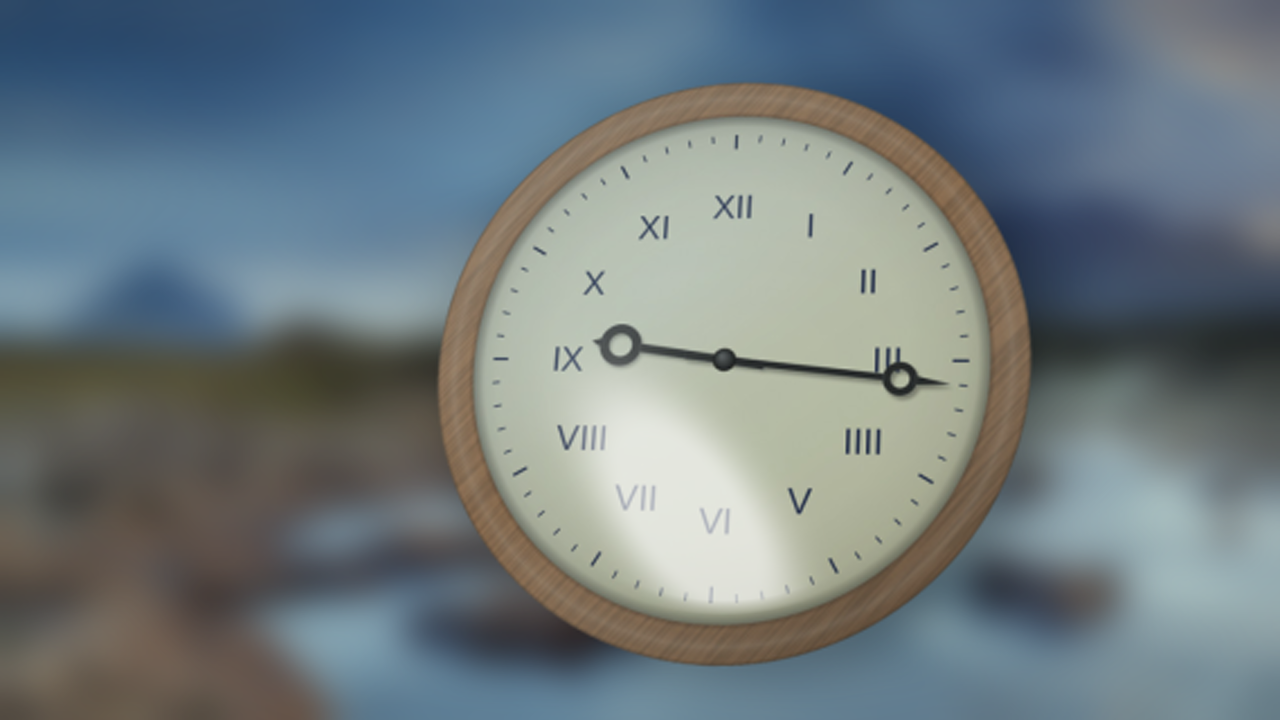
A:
9h16
